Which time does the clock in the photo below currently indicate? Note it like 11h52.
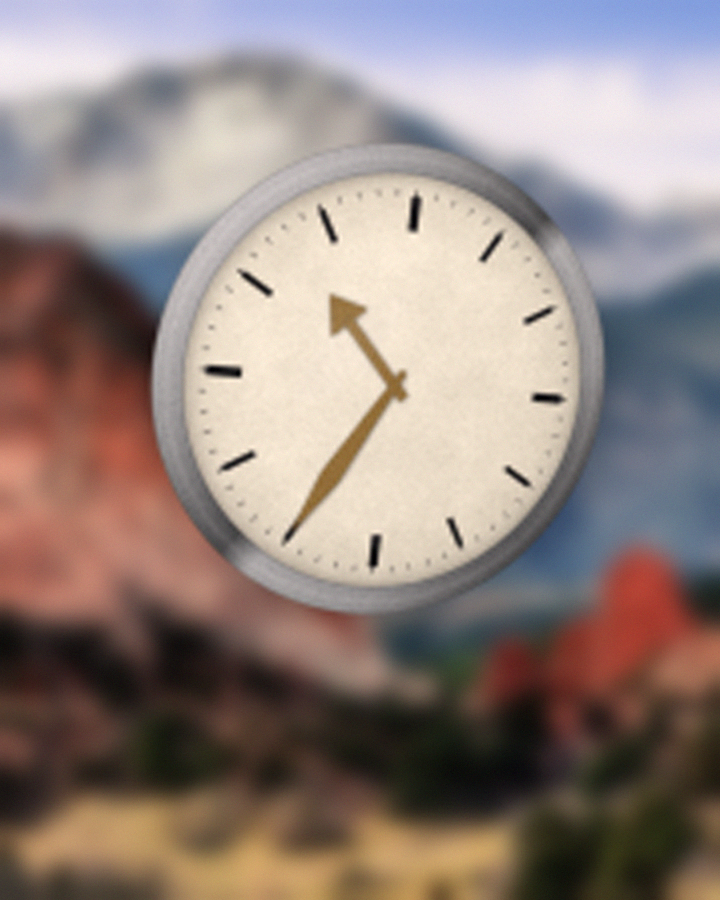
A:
10h35
